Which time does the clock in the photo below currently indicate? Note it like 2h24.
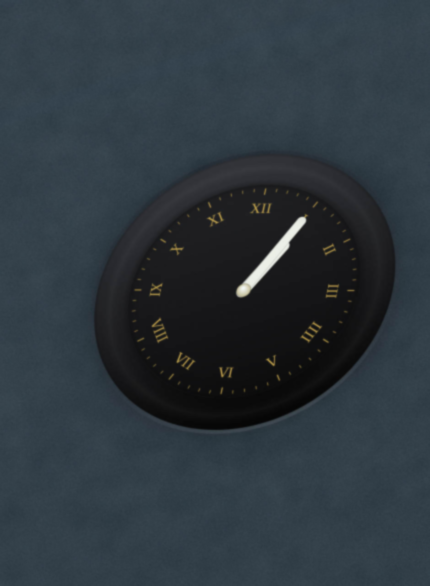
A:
1h05
